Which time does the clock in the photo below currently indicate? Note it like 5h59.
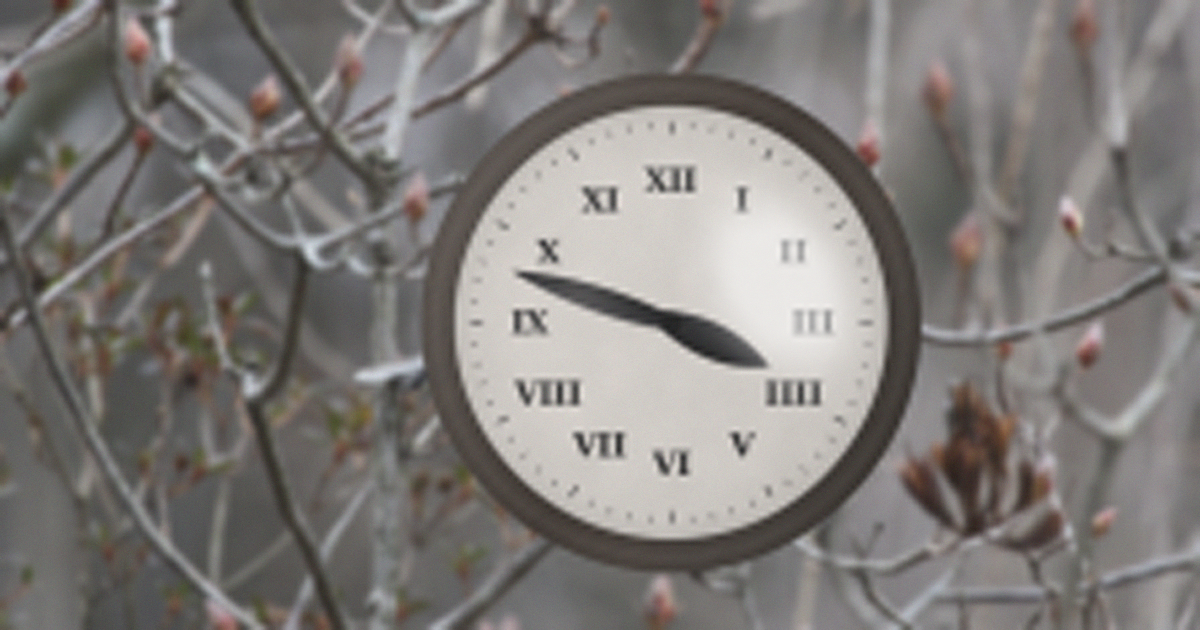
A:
3h48
